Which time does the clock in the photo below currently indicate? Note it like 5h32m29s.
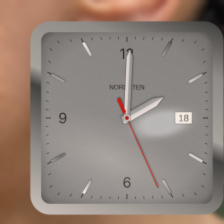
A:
2h00m26s
